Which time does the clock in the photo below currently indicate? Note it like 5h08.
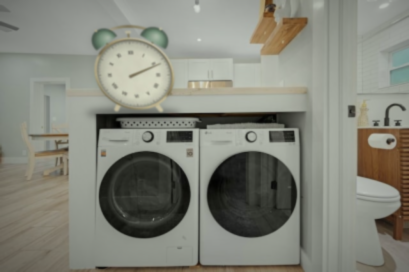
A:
2h11
